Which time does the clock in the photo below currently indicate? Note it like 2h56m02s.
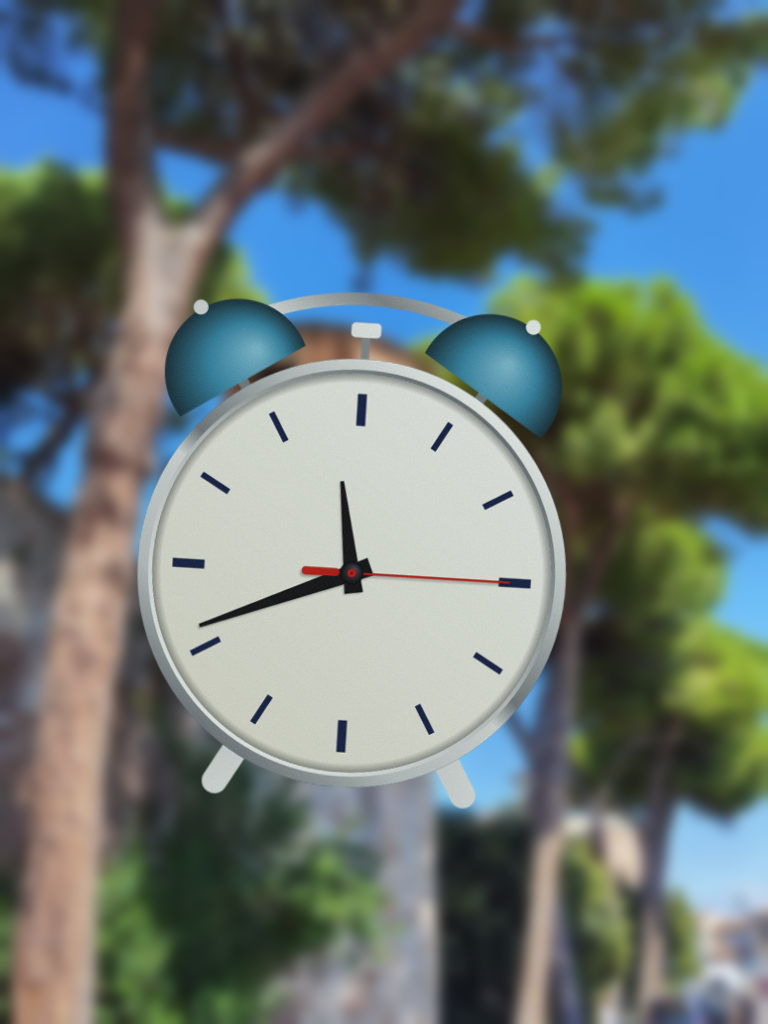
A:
11h41m15s
